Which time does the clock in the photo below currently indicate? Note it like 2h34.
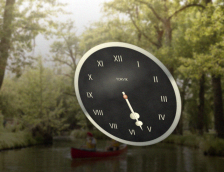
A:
5h27
